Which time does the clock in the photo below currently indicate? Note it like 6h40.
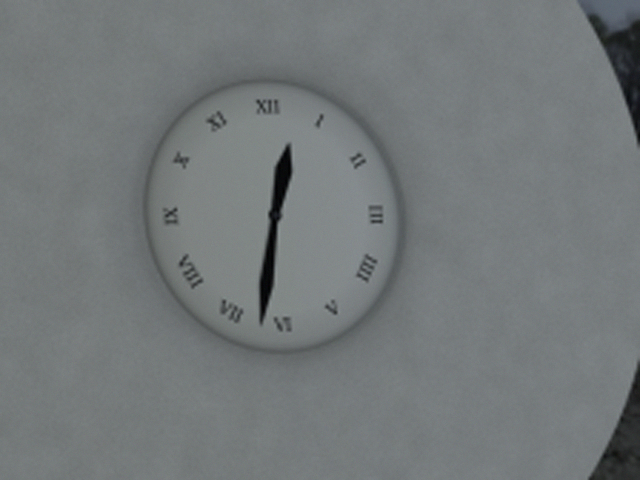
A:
12h32
